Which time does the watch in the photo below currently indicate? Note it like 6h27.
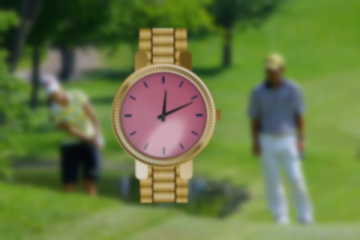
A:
12h11
